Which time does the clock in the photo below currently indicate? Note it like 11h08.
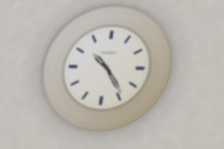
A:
10h24
